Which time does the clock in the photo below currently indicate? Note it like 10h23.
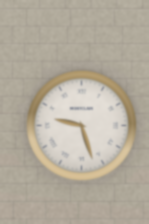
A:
9h27
